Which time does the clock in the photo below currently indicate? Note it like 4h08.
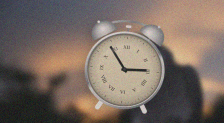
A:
2h54
